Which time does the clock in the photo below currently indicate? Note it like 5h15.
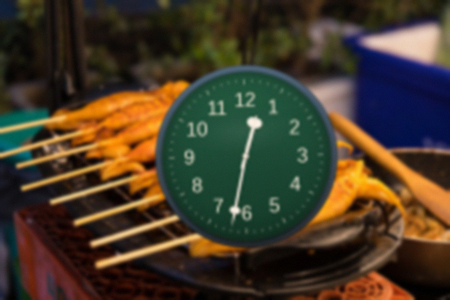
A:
12h32
